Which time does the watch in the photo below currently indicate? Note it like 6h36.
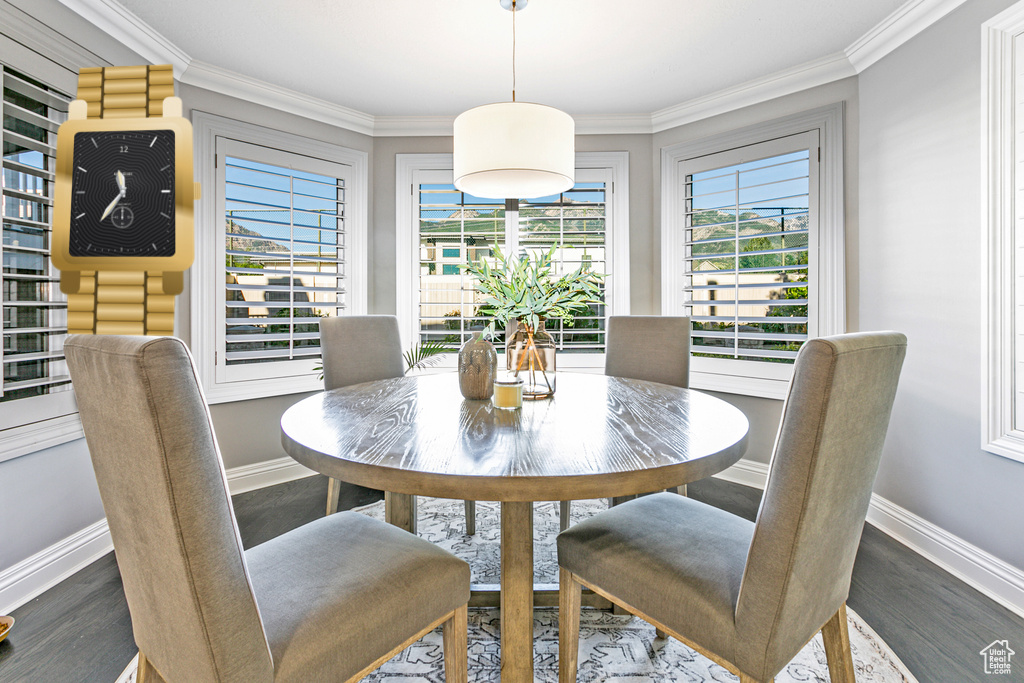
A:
11h36
